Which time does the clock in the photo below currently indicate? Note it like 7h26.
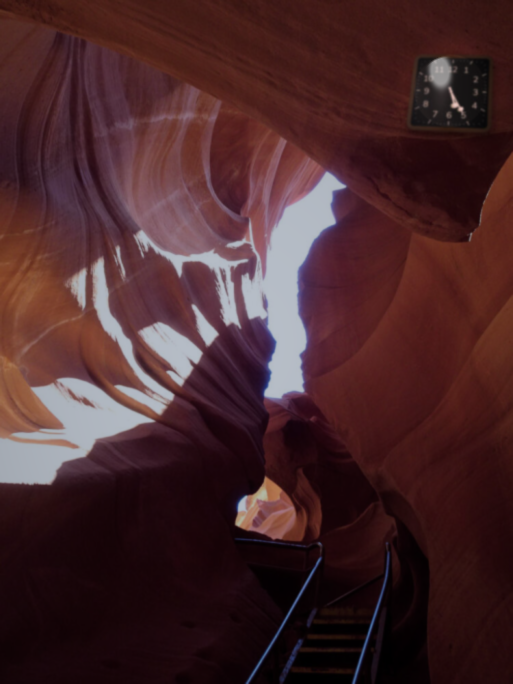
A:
5h25
